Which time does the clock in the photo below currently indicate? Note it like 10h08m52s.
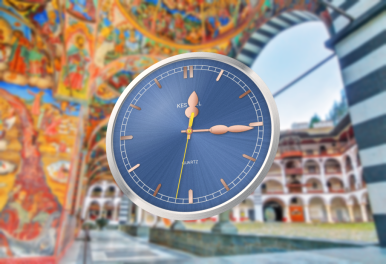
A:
12h15m32s
